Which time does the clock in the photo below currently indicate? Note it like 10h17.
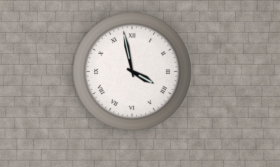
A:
3h58
